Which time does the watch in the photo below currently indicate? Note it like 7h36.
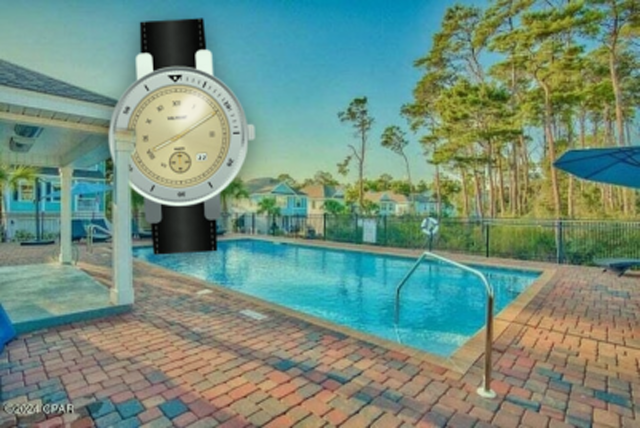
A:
8h10
